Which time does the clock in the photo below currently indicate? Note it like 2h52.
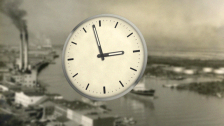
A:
2h58
